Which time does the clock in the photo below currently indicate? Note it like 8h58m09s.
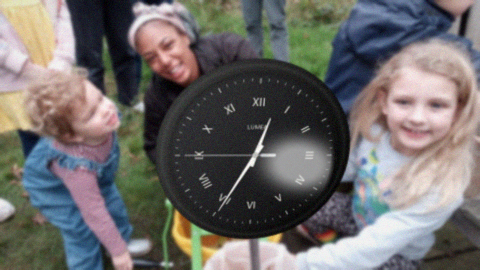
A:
12h34m45s
